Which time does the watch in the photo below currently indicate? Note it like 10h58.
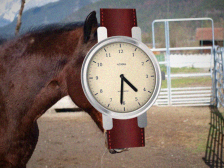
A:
4h31
